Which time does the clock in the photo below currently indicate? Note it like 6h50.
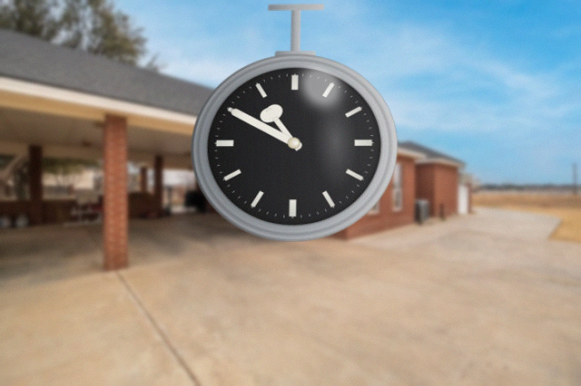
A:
10h50
